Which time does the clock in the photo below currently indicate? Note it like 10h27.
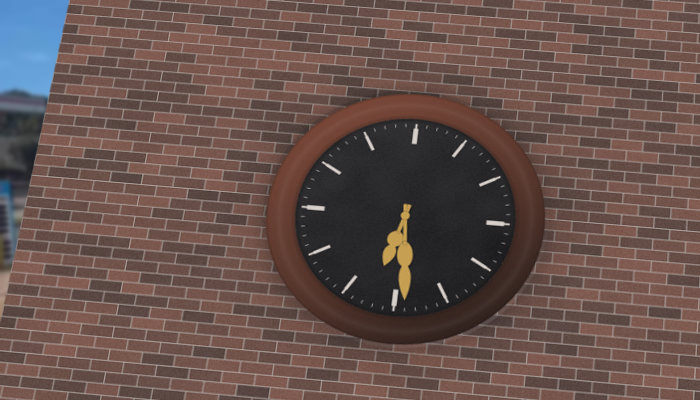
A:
6h29
